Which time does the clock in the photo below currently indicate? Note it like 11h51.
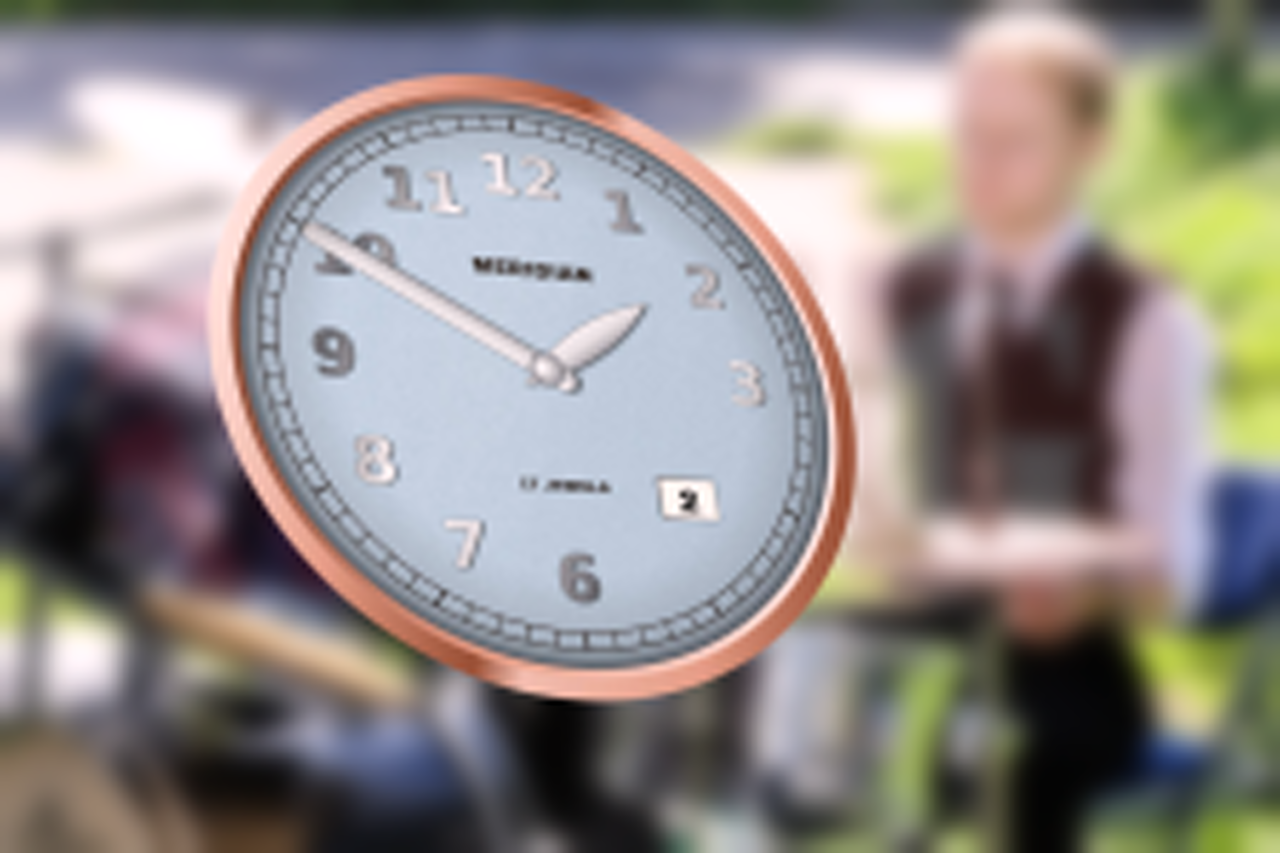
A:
1h50
